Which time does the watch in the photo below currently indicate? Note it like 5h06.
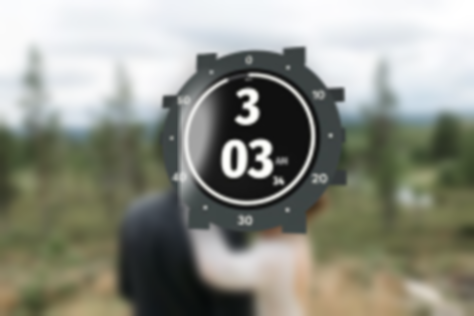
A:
3h03
